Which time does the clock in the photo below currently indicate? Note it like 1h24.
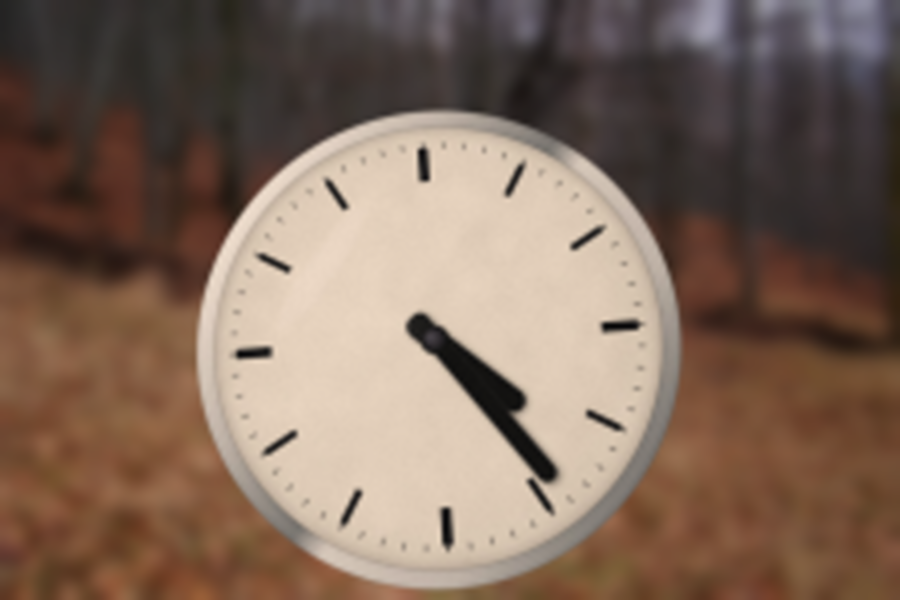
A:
4h24
